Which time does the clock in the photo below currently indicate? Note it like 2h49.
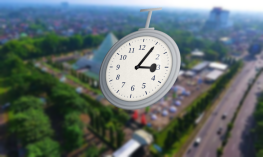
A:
3h05
